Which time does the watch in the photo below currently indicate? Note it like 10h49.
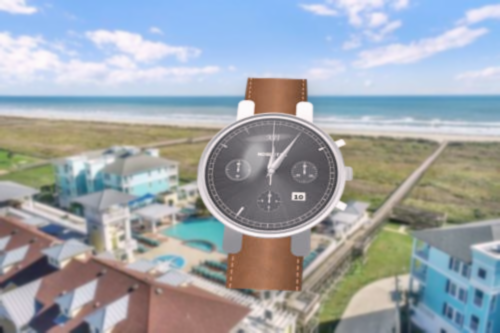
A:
12h05
